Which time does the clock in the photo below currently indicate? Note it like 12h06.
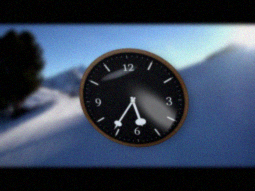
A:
5h36
